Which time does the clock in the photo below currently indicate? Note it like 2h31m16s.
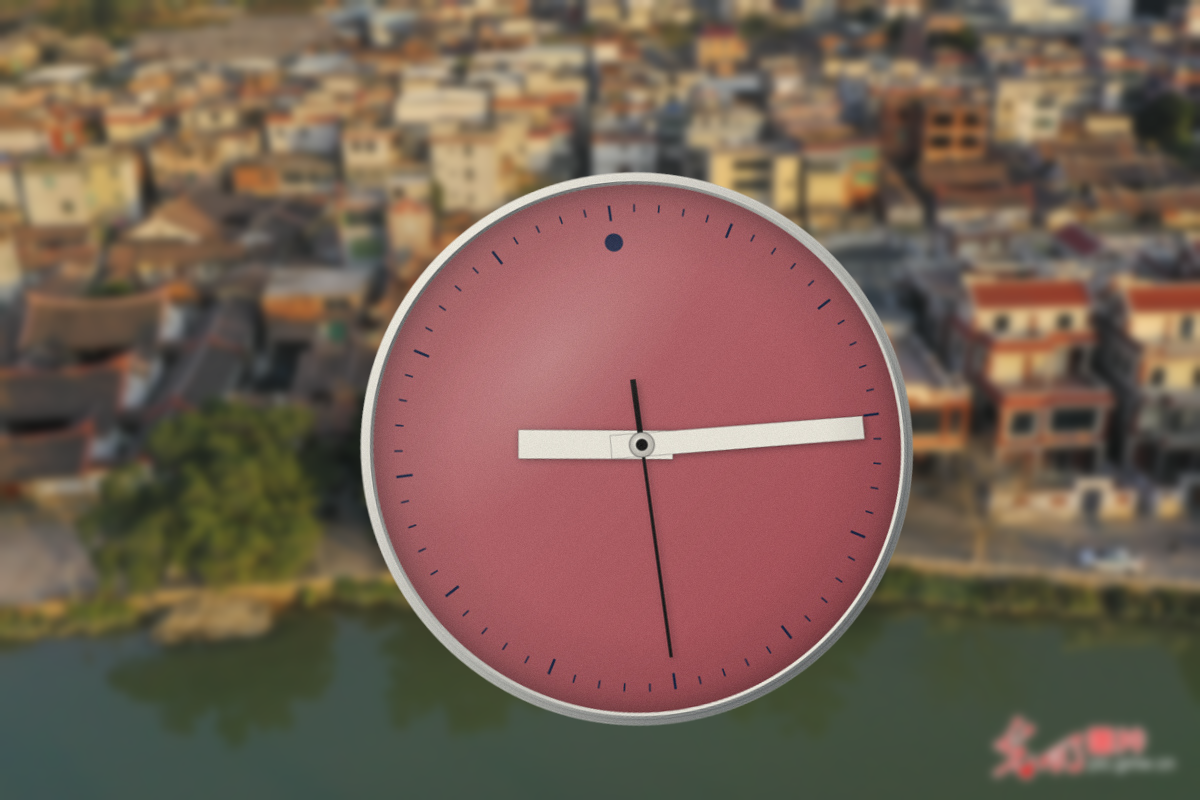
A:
9h15m30s
